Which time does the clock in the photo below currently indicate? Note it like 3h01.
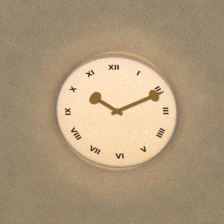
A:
10h11
